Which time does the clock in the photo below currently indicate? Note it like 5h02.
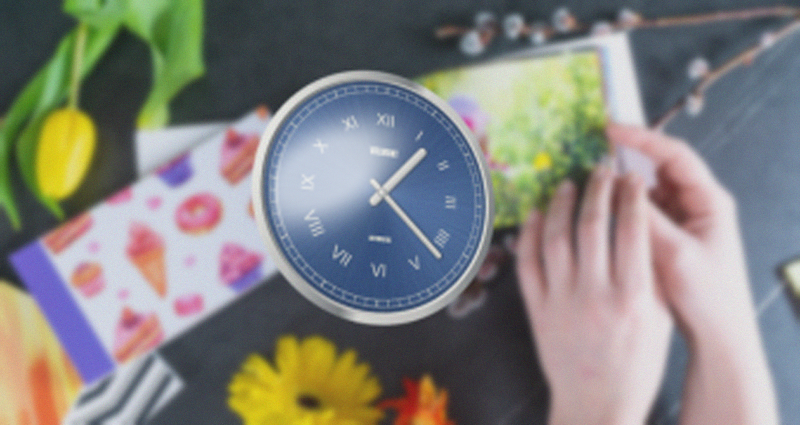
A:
1h22
